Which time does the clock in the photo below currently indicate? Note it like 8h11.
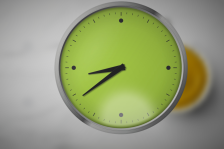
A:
8h39
